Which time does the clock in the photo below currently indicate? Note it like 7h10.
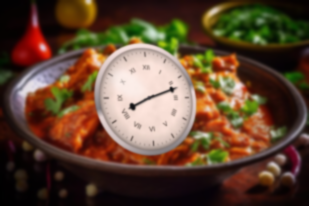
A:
8h12
